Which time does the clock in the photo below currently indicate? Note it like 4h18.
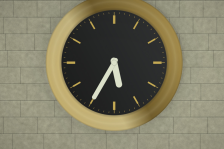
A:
5h35
